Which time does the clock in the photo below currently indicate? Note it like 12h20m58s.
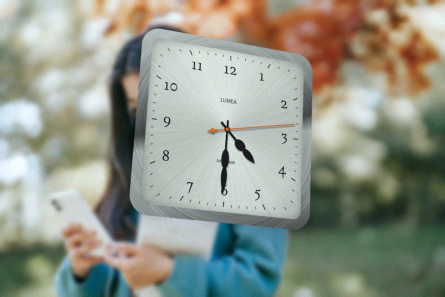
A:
4h30m13s
